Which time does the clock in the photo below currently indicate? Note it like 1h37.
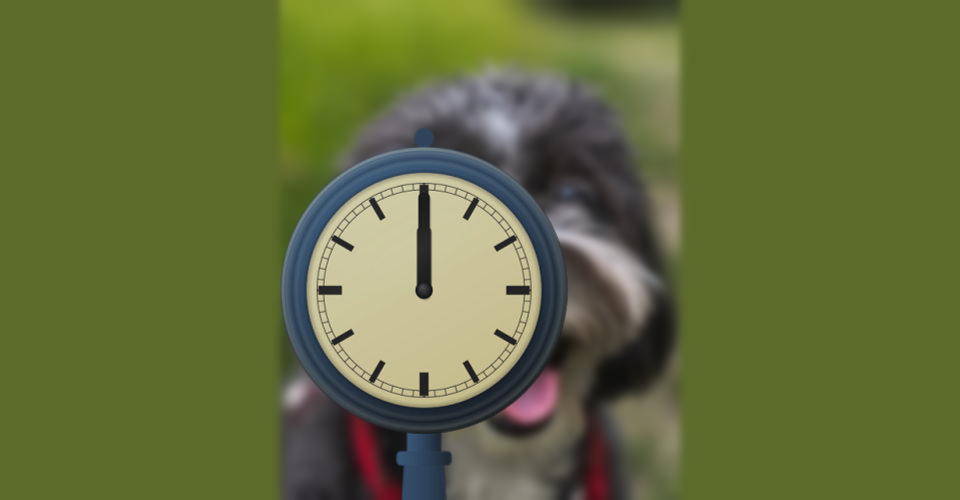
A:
12h00
